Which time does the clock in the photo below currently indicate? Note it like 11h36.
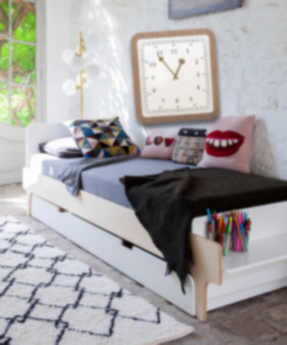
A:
12h54
